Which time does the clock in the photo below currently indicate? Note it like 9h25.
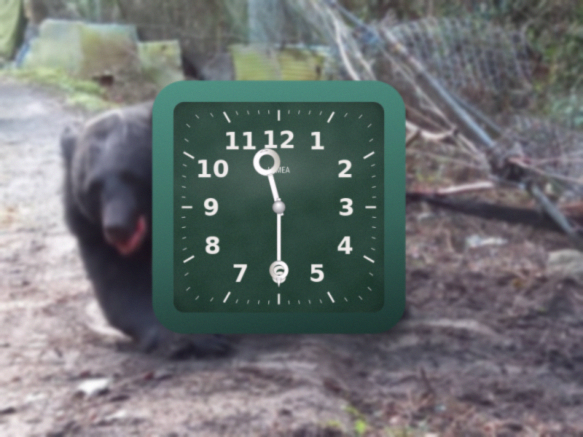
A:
11h30
